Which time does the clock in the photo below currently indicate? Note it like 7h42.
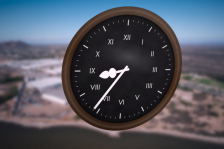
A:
8h36
